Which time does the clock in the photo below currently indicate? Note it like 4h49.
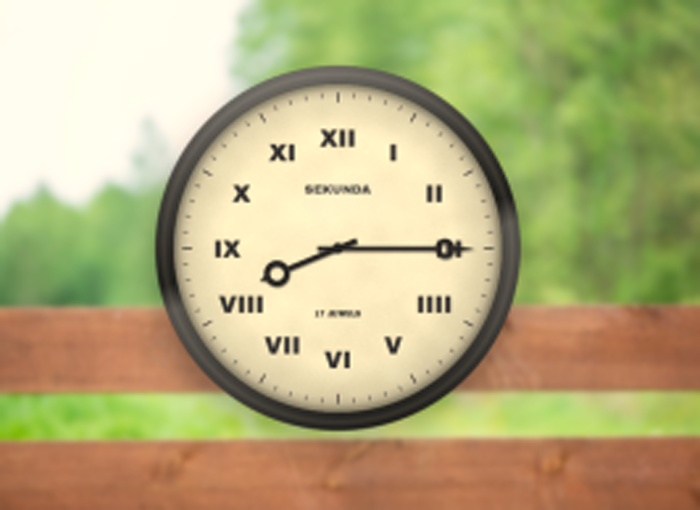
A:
8h15
